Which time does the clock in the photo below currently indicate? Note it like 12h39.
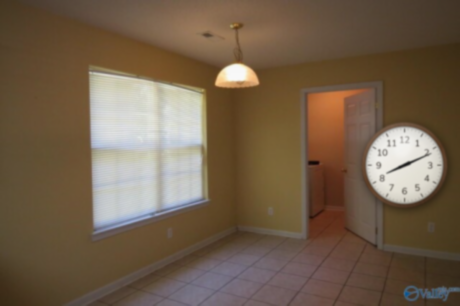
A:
8h11
